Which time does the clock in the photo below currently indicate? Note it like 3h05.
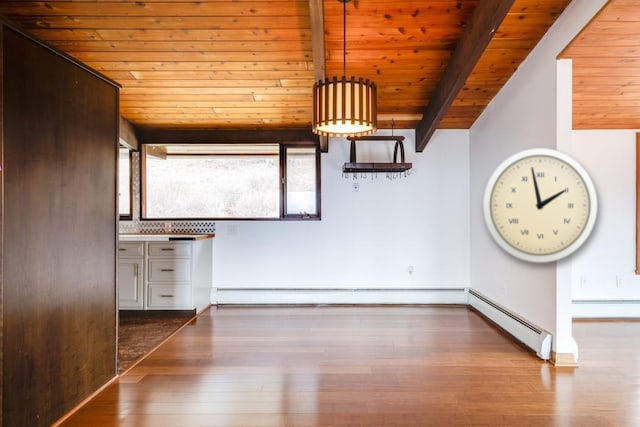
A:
1h58
